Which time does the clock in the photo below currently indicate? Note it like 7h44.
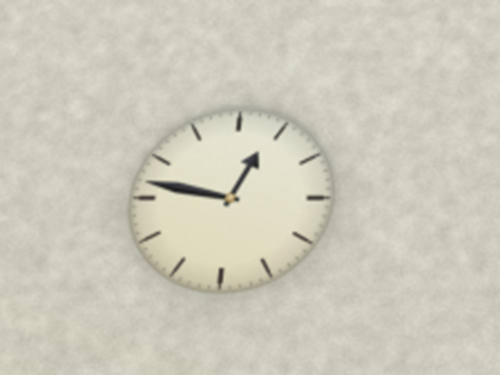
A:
12h47
